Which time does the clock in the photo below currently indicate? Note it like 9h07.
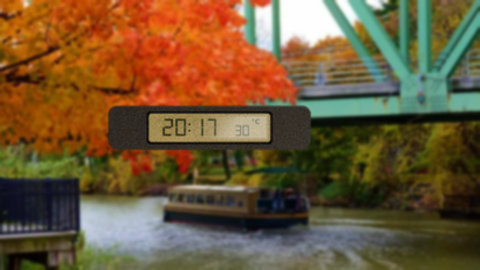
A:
20h17
